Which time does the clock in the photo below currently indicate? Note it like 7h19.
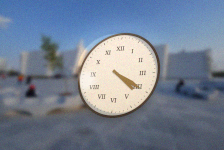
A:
4h20
